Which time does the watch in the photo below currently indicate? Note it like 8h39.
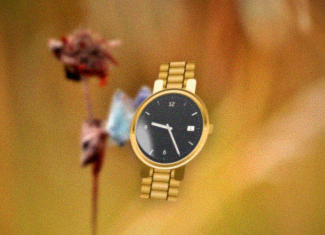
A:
9h25
